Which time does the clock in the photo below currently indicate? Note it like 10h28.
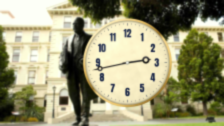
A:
2h43
